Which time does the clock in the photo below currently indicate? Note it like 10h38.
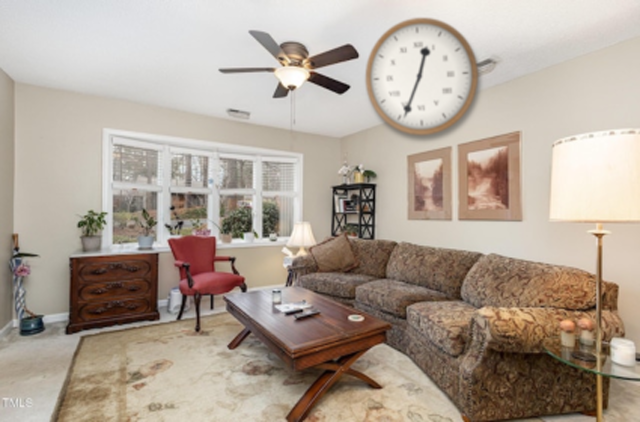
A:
12h34
